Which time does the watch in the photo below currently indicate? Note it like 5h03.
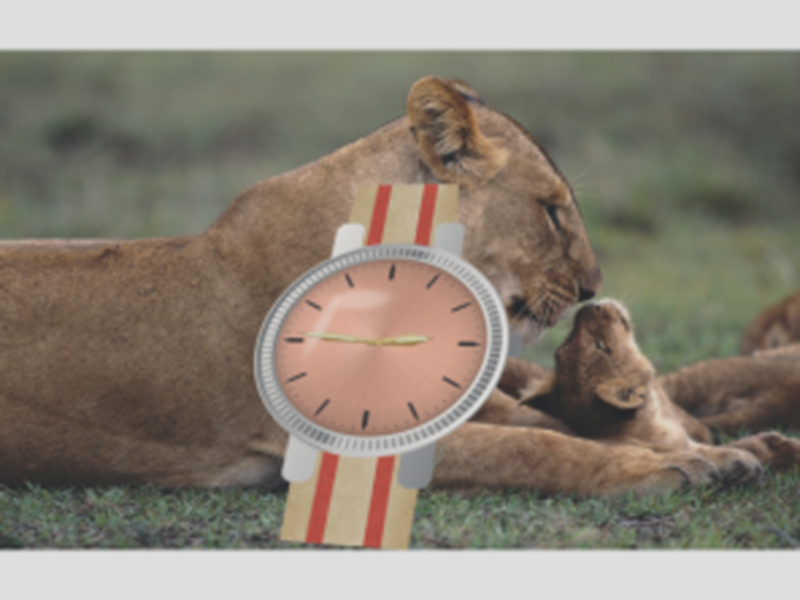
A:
2h46
